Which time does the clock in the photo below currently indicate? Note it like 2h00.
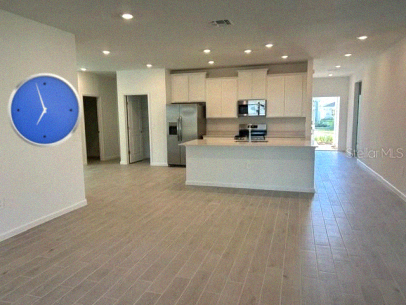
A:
6h57
